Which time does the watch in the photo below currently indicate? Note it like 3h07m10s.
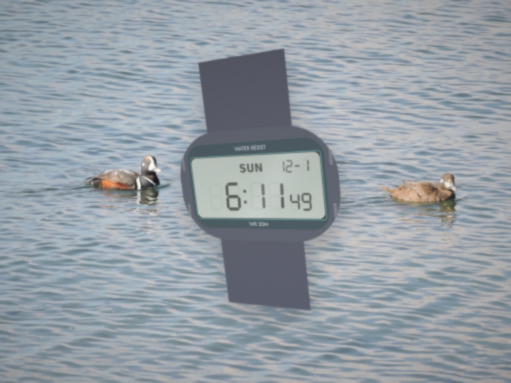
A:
6h11m49s
